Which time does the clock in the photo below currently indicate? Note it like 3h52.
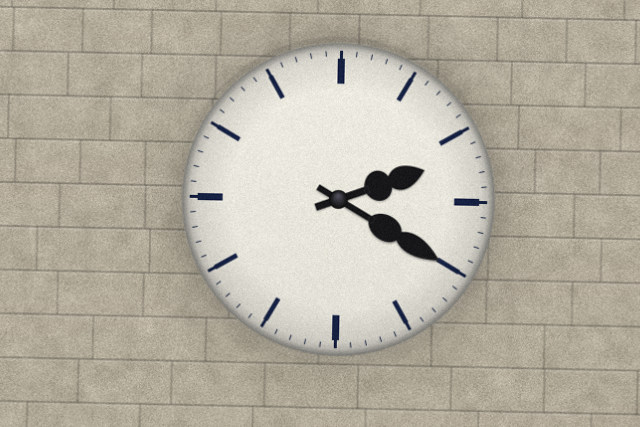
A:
2h20
